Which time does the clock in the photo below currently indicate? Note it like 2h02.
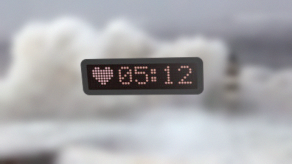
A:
5h12
